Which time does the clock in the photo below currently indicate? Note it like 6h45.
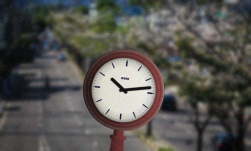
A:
10h13
